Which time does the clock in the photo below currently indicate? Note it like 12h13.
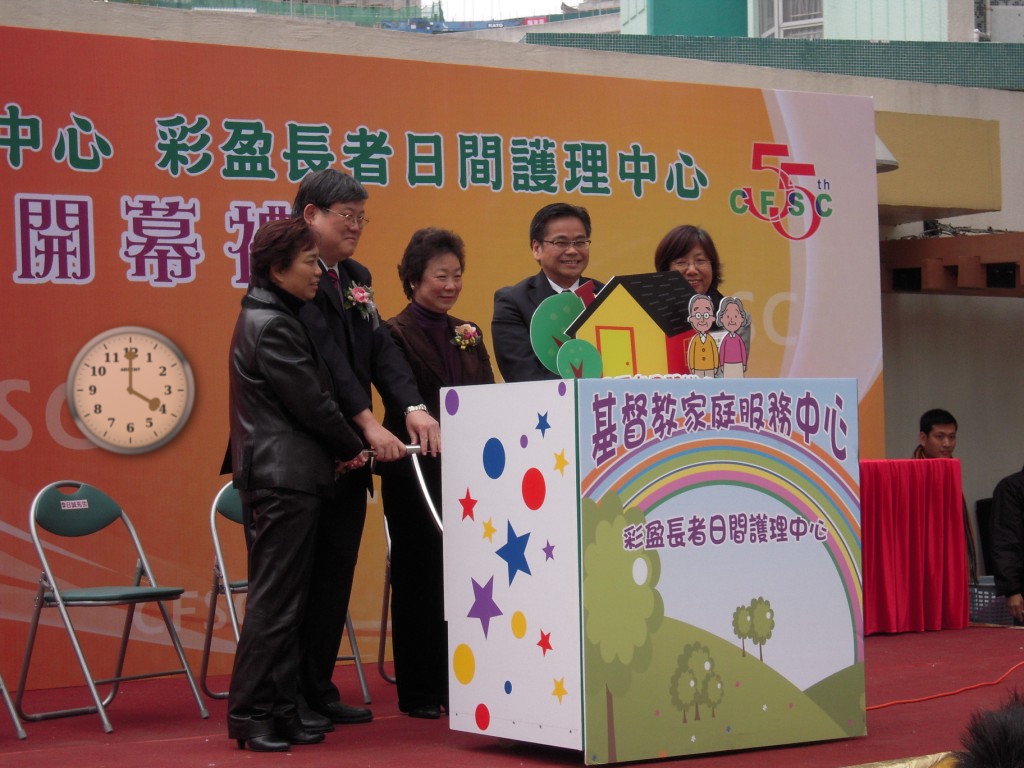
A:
4h00
